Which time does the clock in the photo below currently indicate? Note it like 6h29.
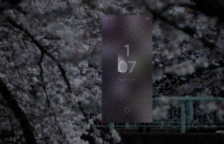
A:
1h07
